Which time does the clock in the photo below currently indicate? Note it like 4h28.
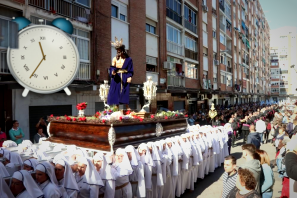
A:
11h36
